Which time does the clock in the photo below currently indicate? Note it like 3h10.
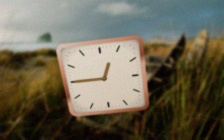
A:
12h45
